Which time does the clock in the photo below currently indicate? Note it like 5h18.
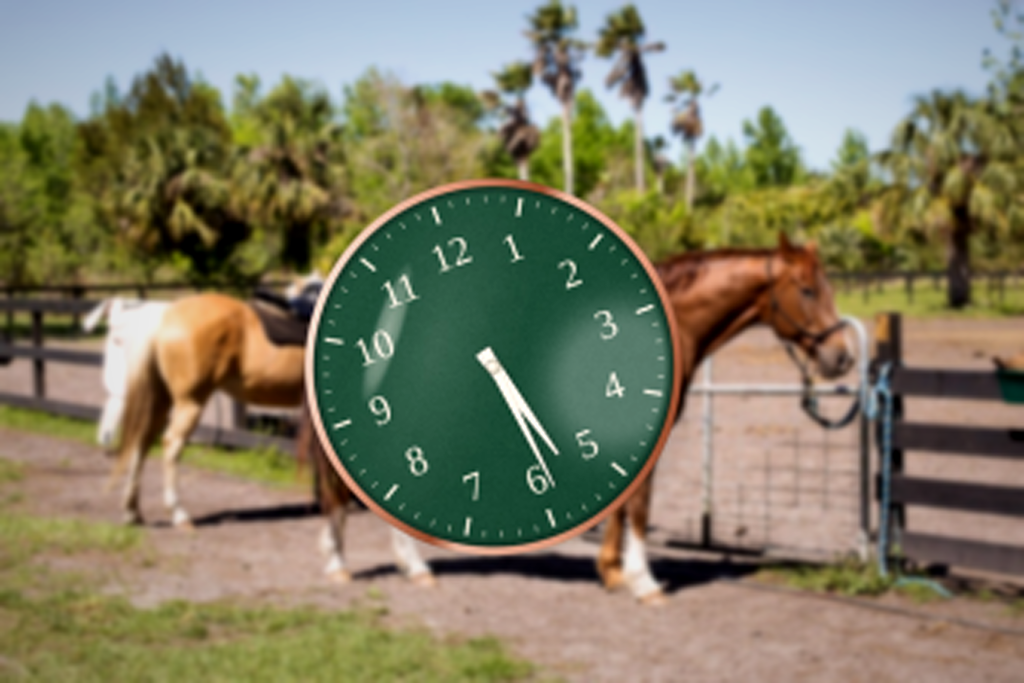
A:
5h29
